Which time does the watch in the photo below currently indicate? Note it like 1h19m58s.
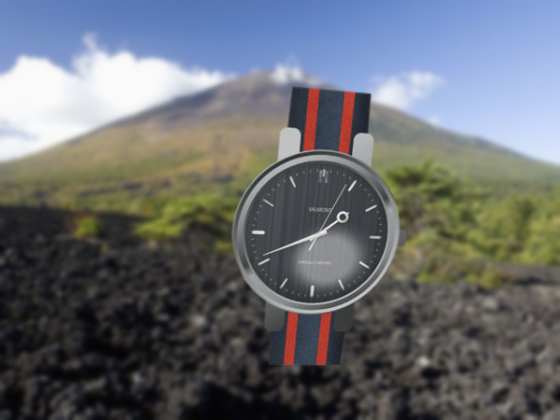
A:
1h41m04s
